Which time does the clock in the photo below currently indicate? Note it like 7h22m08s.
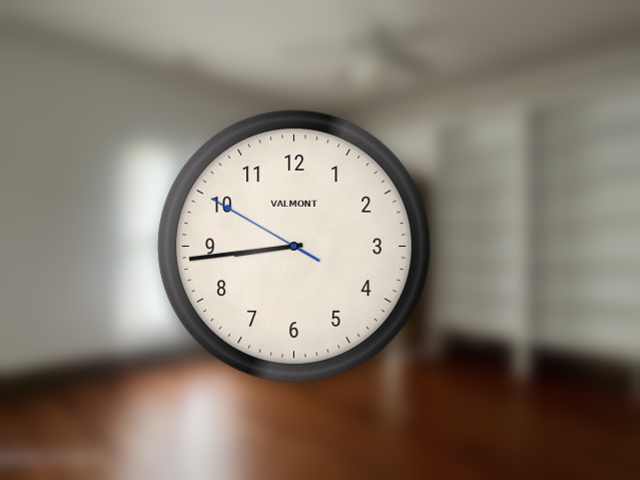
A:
8h43m50s
